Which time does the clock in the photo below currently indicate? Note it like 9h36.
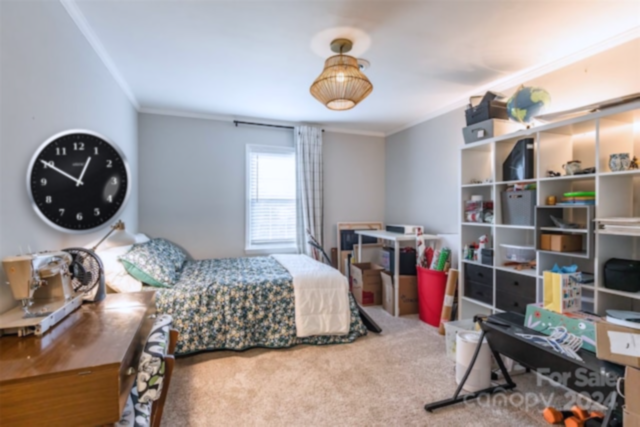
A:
12h50
